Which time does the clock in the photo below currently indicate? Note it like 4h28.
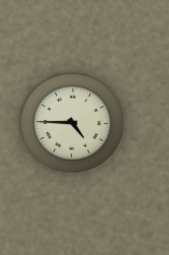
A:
4h45
